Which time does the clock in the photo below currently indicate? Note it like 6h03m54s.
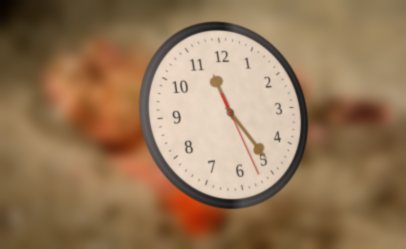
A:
11h24m27s
